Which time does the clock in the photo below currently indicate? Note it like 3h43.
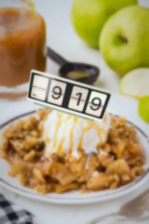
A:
9h19
